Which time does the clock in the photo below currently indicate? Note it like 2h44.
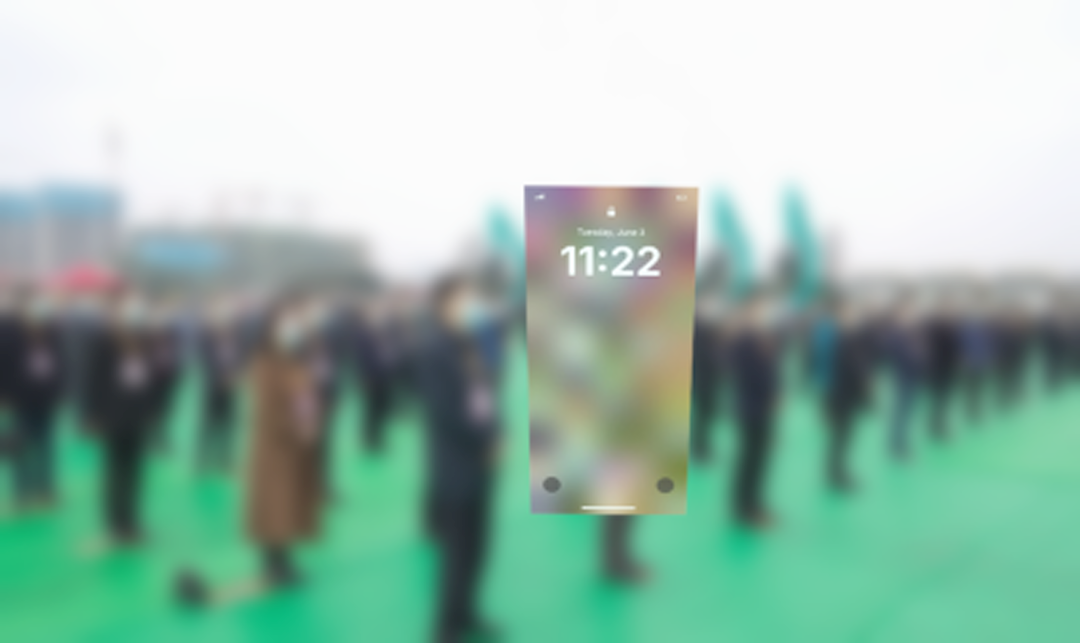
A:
11h22
